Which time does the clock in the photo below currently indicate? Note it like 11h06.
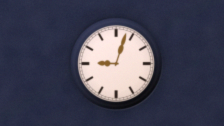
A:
9h03
